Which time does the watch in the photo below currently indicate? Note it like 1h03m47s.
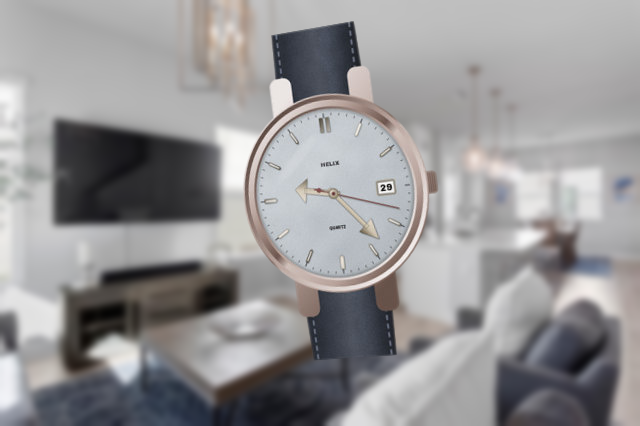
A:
9h23m18s
